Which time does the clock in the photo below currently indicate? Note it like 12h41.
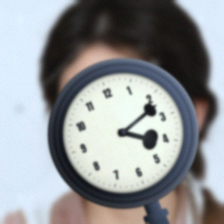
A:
4h12
